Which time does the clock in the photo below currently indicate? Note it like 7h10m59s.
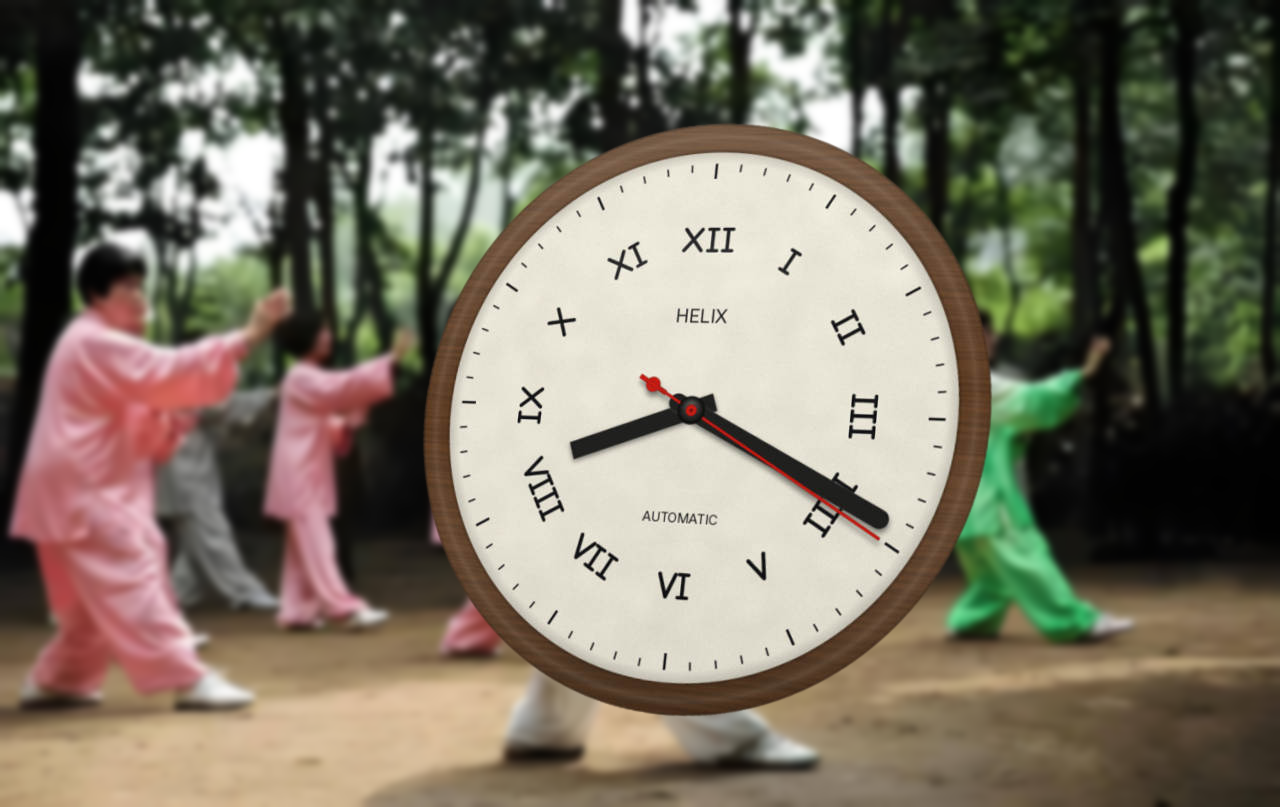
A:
8h19m20s
